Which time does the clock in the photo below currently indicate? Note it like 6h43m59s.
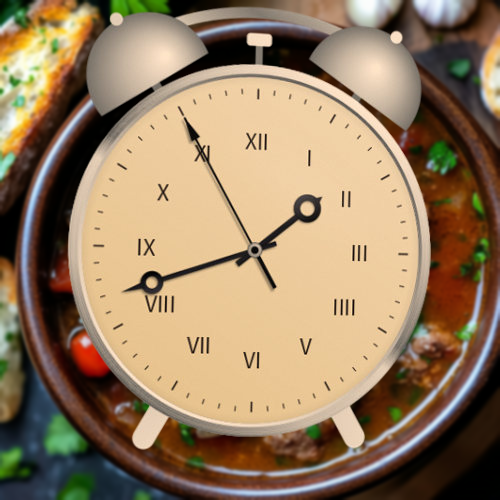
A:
1h41m55s
